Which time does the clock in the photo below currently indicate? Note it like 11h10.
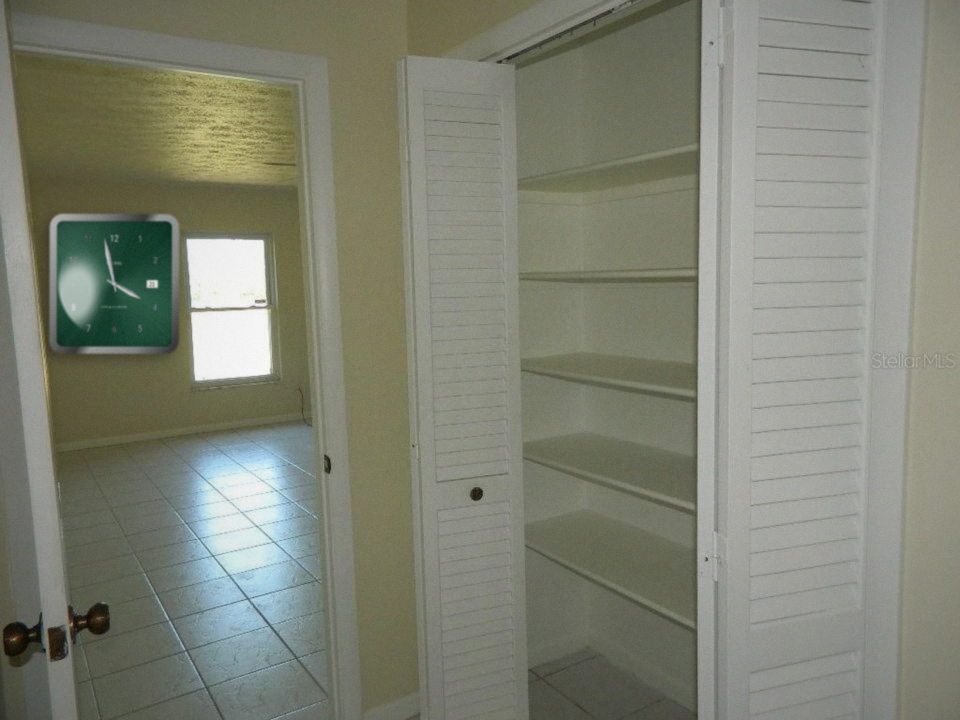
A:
3h58
